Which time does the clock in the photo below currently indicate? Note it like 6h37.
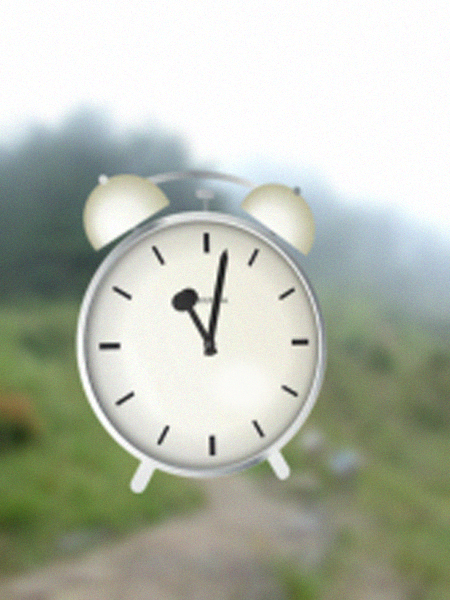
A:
11h02
